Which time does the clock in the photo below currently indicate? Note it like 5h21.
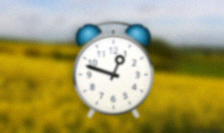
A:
12h48
